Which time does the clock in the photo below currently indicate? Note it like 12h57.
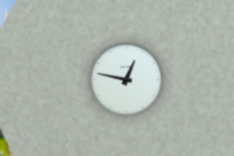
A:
12h47
